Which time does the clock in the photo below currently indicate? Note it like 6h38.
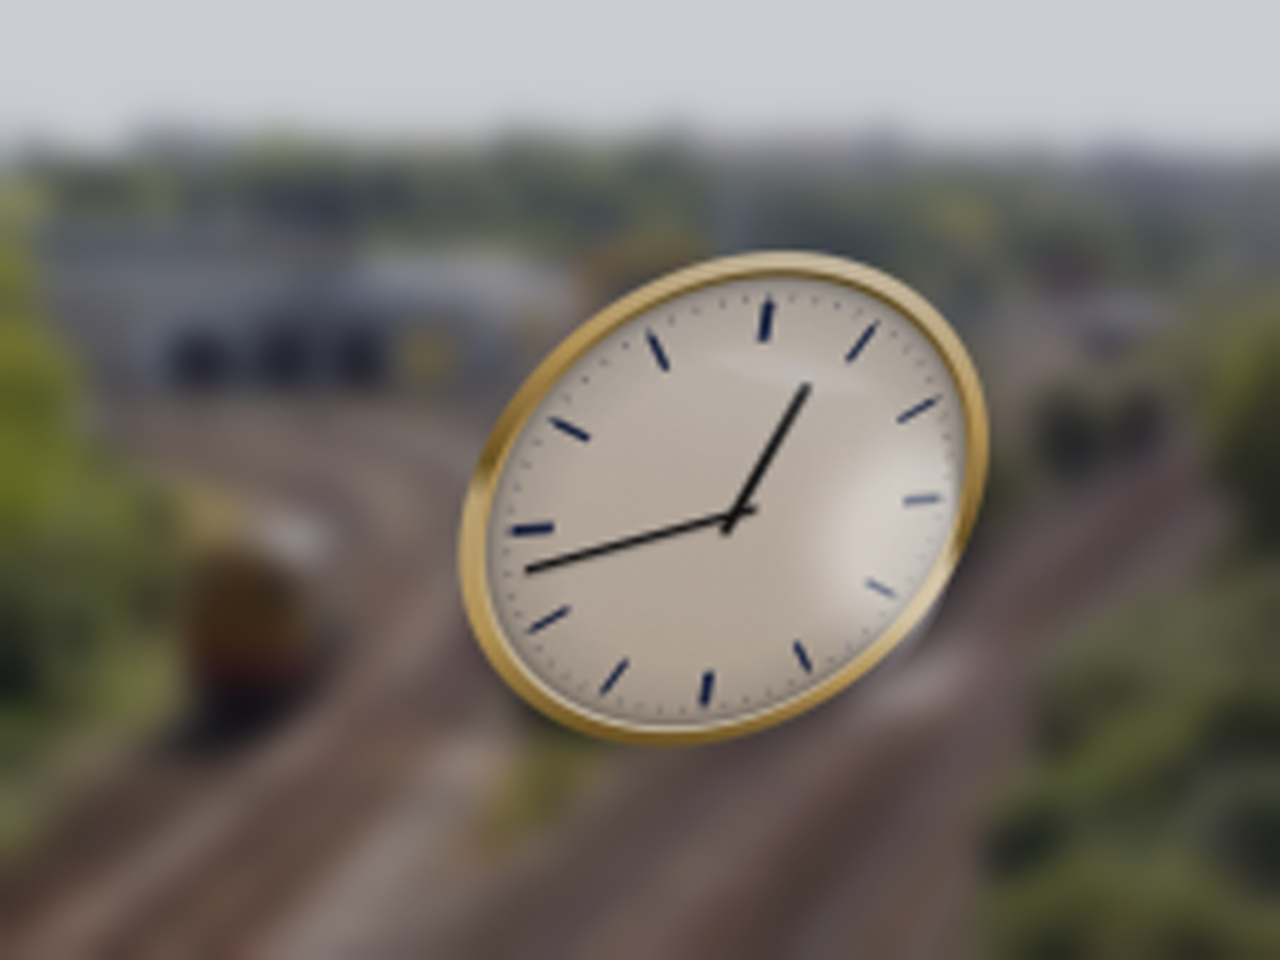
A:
12h43
